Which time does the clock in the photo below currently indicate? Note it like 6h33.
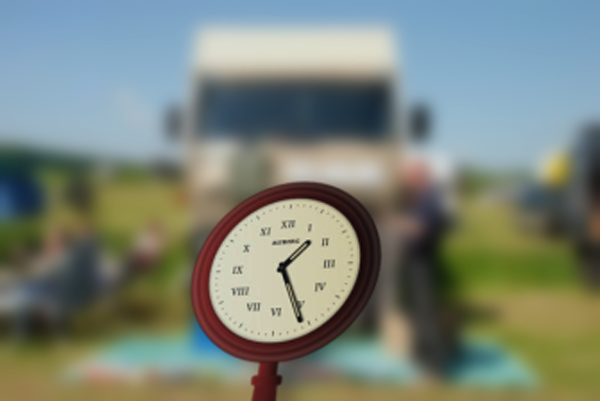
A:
1h26
